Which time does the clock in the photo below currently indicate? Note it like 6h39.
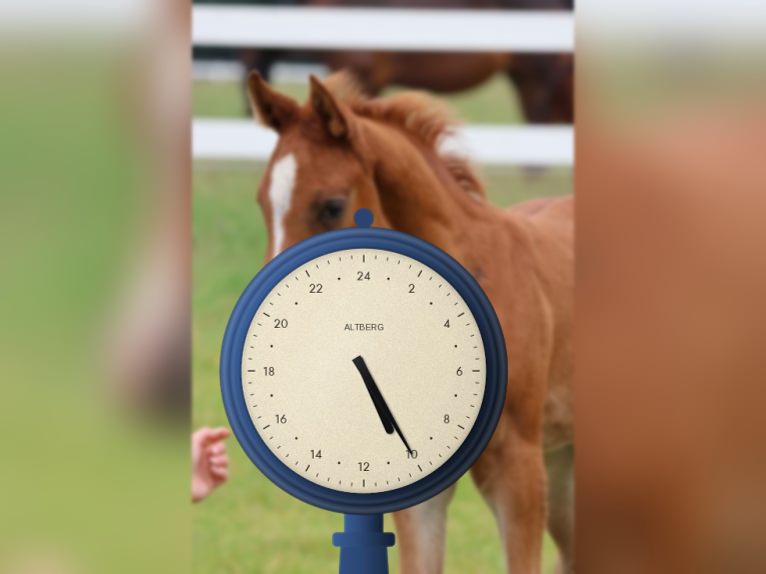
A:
10h25
